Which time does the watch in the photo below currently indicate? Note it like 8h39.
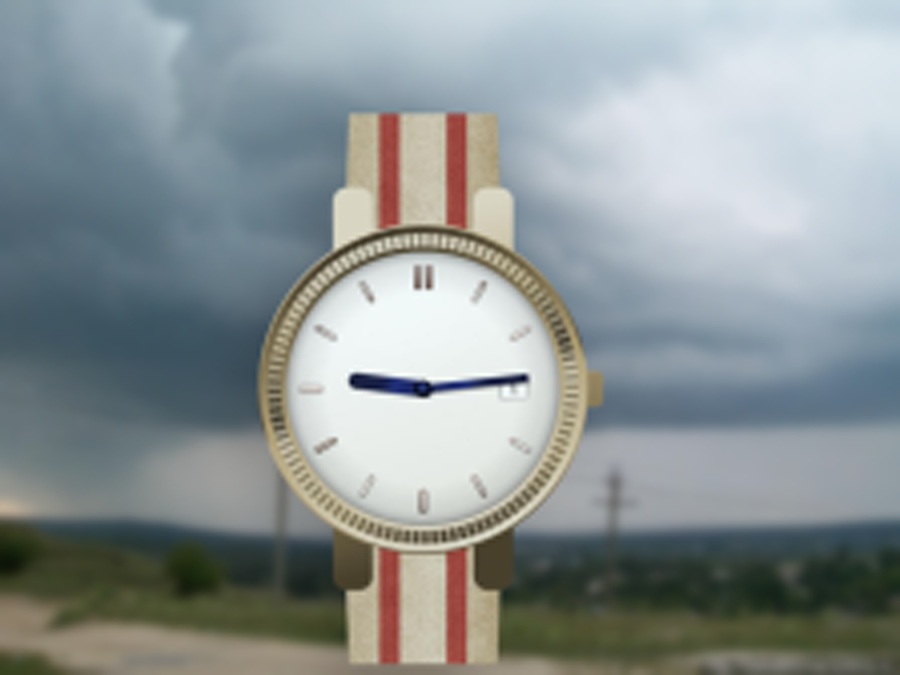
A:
9h14
